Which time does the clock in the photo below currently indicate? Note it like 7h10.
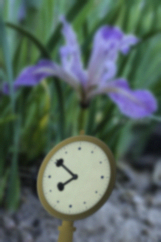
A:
7h51
